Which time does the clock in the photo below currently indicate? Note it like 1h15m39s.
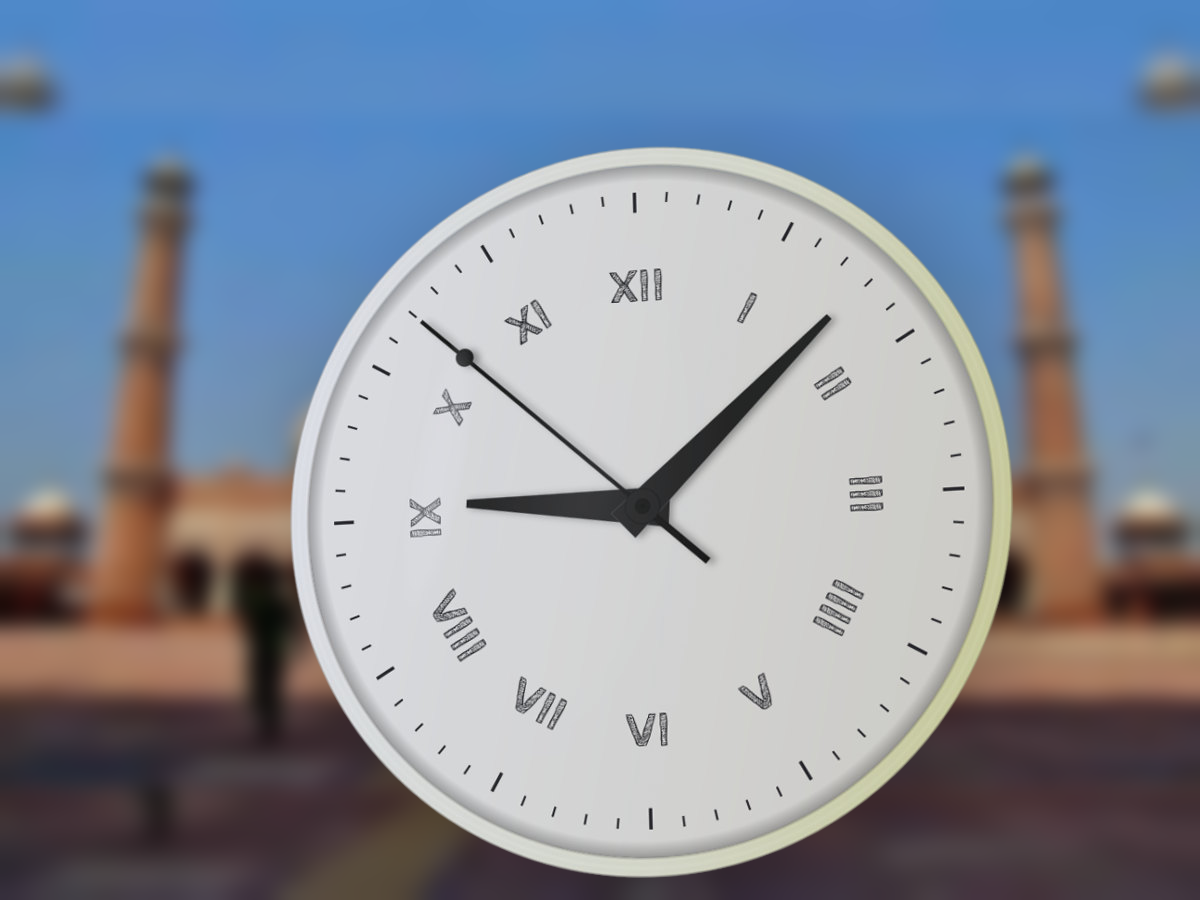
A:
9h07m52s
